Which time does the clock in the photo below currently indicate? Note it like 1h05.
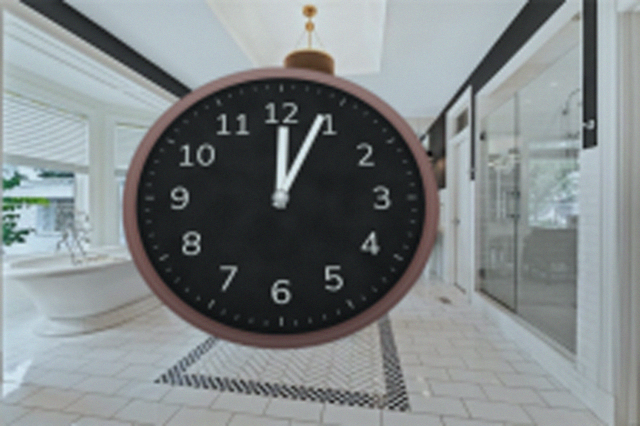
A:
12h04
